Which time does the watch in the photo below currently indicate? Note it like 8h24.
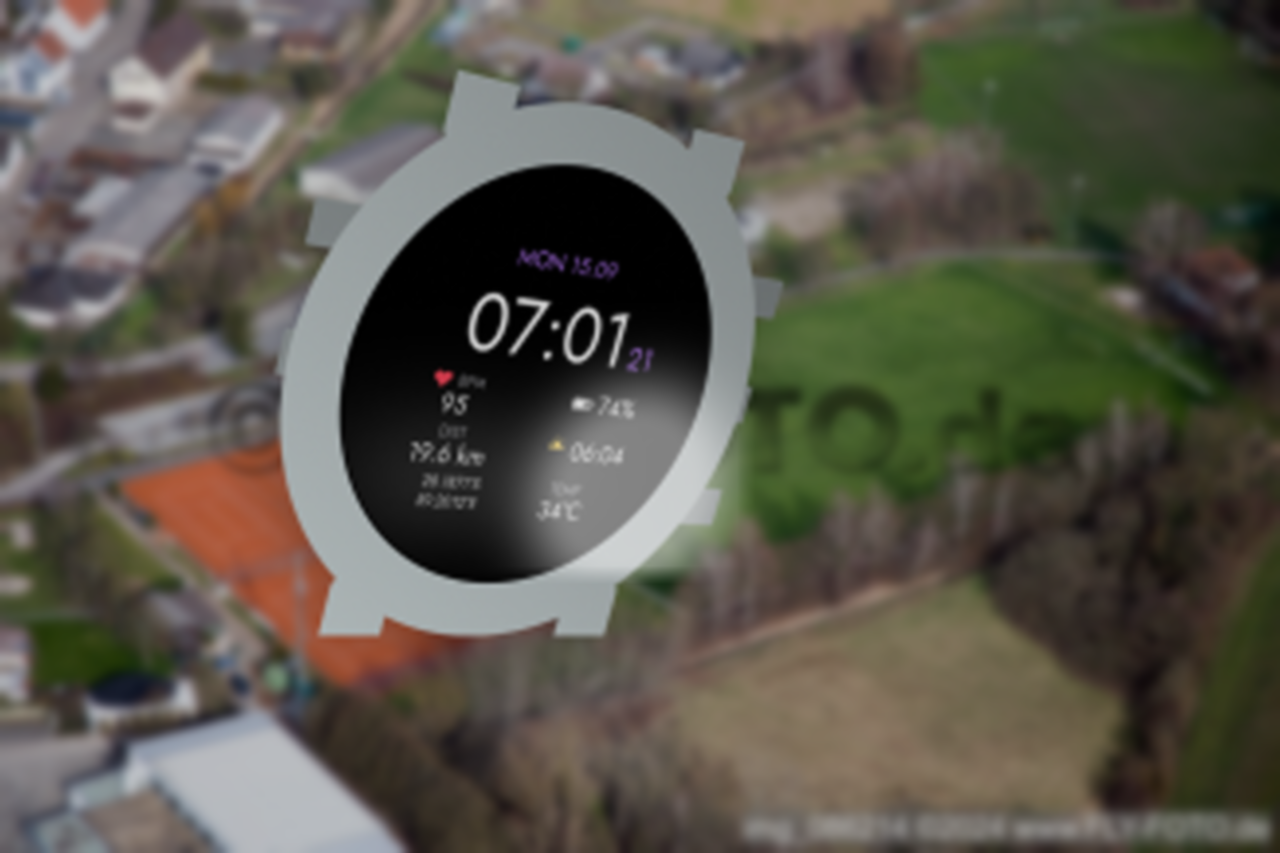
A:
7h01
